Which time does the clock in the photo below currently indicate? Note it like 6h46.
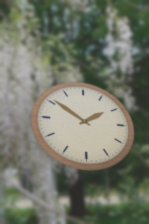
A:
1h51
